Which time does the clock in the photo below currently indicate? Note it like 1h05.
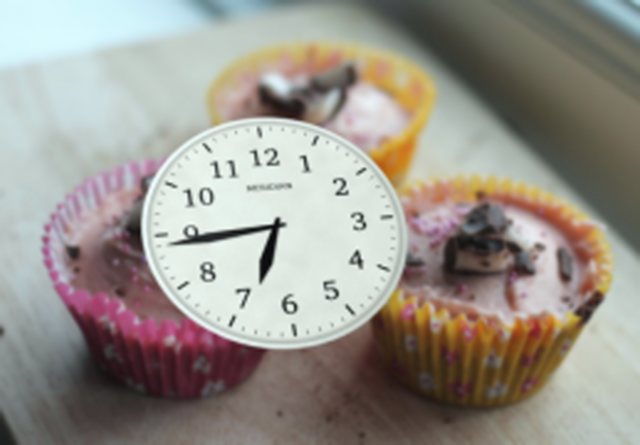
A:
6h44
